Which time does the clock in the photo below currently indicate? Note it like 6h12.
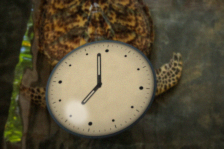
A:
6h58
